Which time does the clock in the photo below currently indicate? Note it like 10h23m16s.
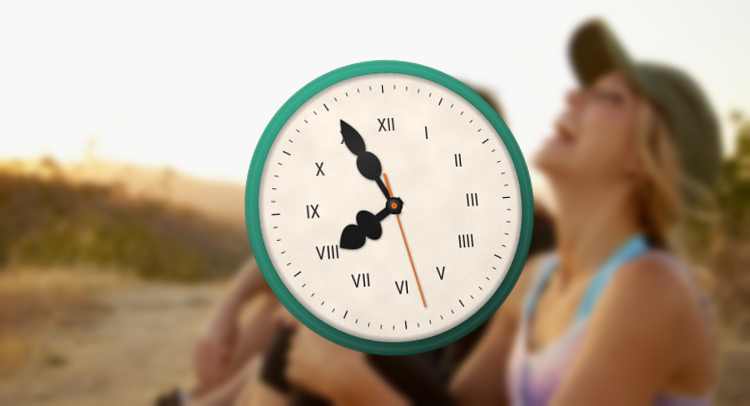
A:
7h55m28s
